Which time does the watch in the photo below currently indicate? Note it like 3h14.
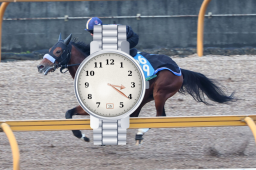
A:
3h21
